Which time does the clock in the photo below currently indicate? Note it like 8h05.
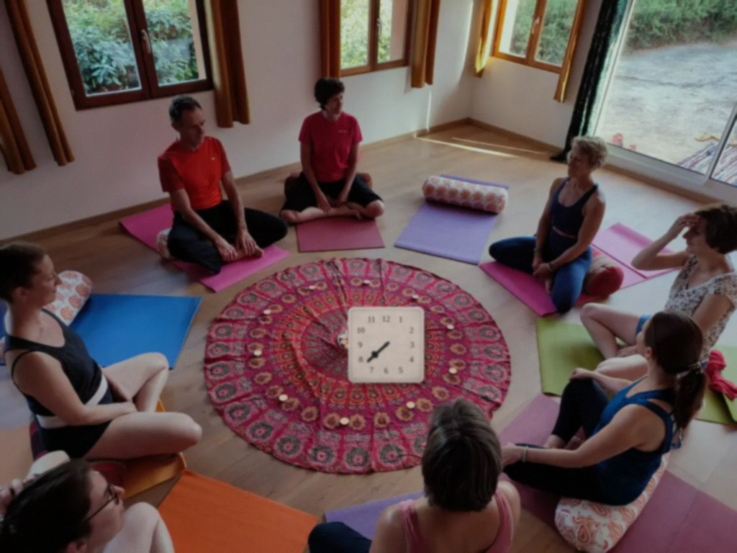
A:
7h38
